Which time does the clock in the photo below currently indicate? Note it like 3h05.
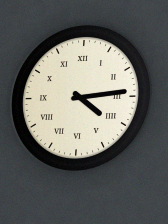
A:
4h14
